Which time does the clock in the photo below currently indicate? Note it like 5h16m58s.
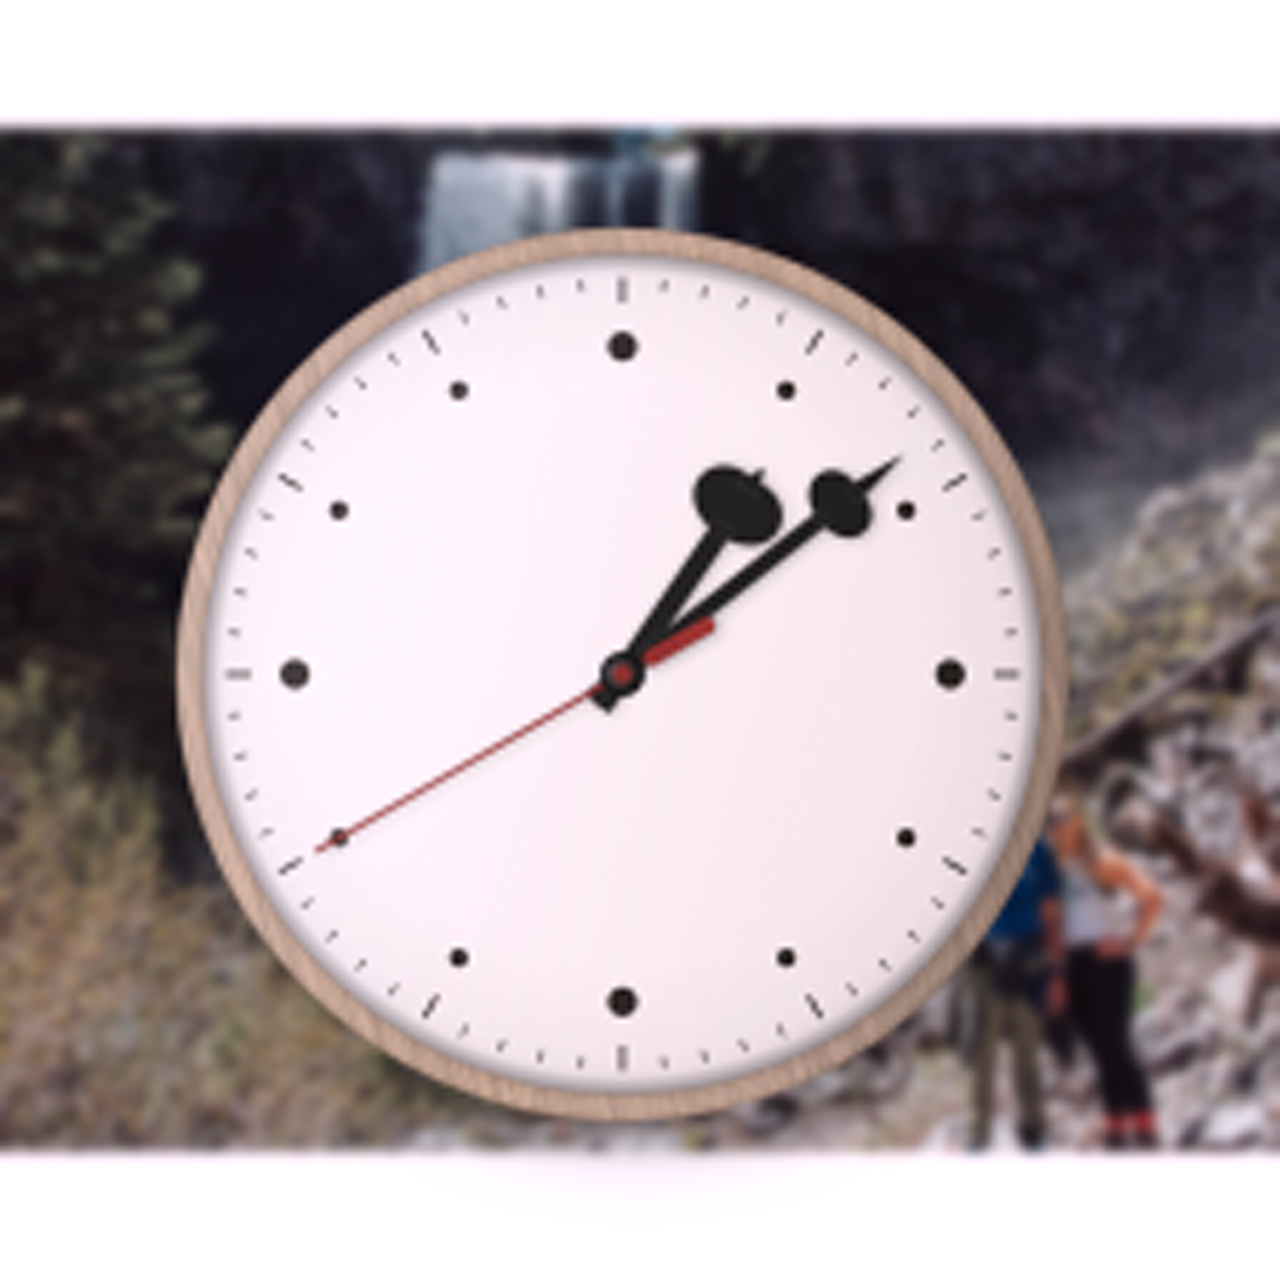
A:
1h08m40s
